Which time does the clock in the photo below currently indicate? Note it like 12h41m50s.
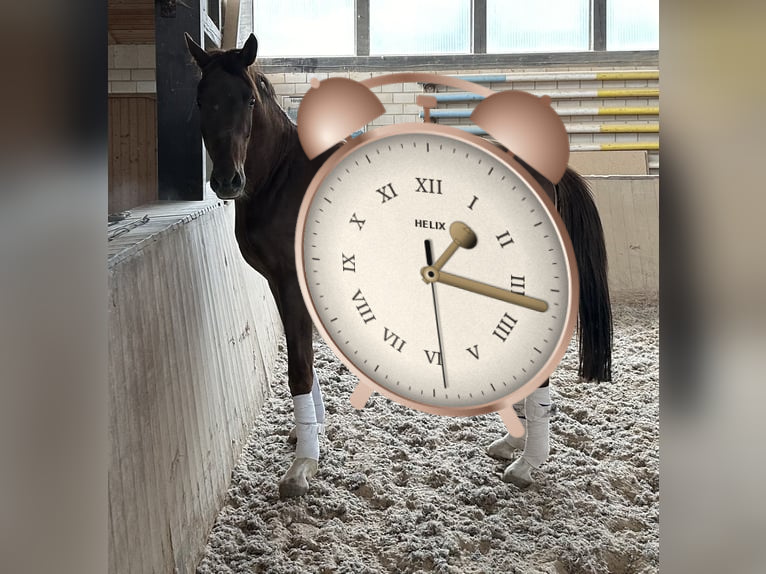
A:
1h16m29s
